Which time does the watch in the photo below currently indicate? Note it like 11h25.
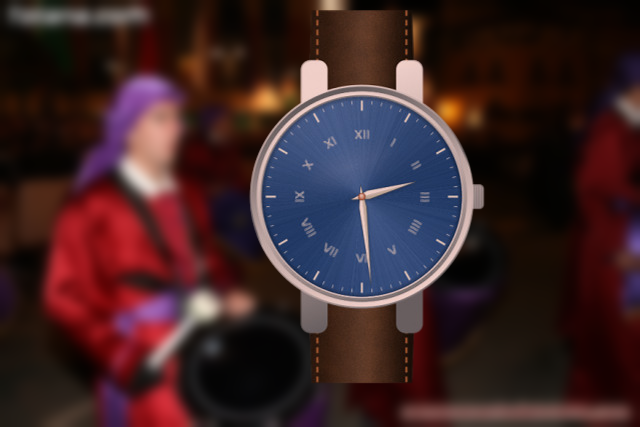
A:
2h29
